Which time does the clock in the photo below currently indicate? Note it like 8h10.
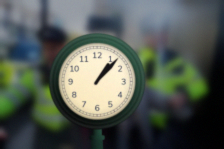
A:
1h07
